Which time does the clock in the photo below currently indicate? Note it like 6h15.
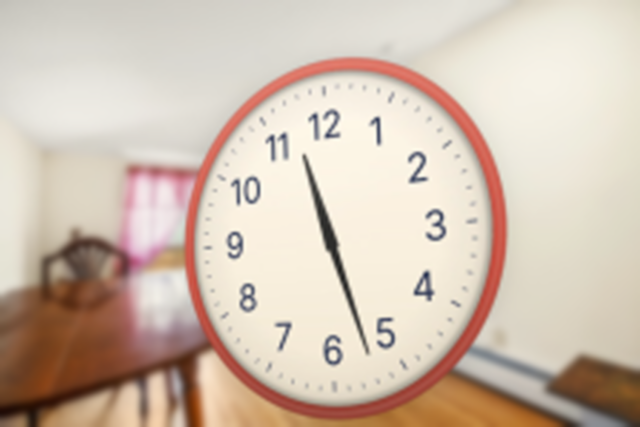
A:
11h27
